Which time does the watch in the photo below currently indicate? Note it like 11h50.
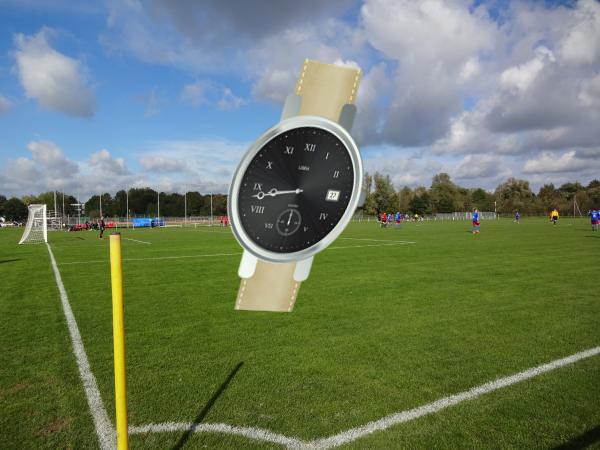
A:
8h43
